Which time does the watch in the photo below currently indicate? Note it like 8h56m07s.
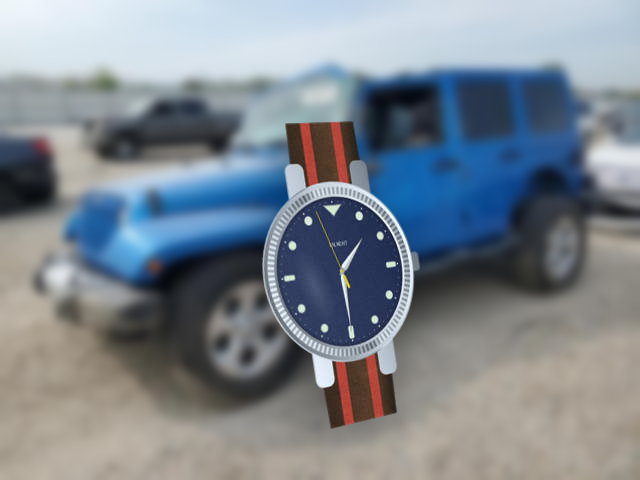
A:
1h29m57s
